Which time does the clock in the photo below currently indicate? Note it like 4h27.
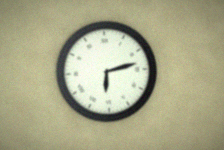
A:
6h13
